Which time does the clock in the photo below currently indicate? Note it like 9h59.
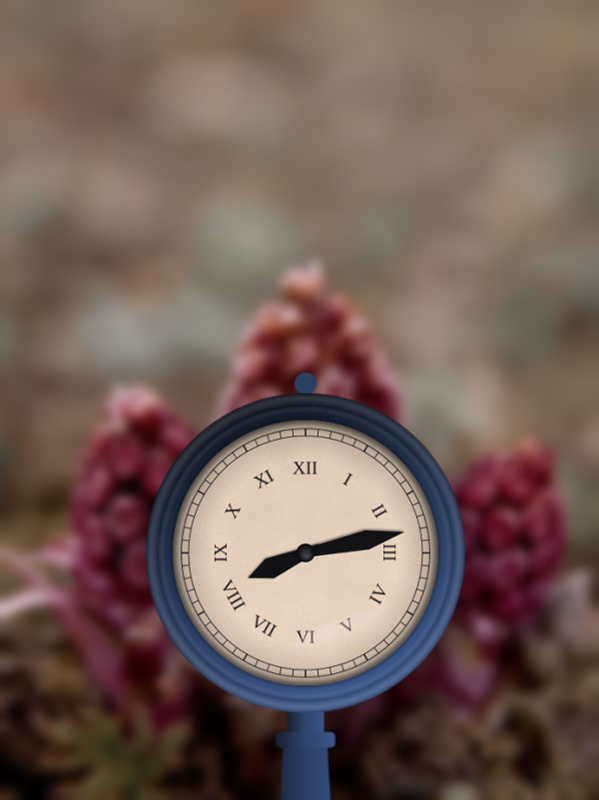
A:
8h13
